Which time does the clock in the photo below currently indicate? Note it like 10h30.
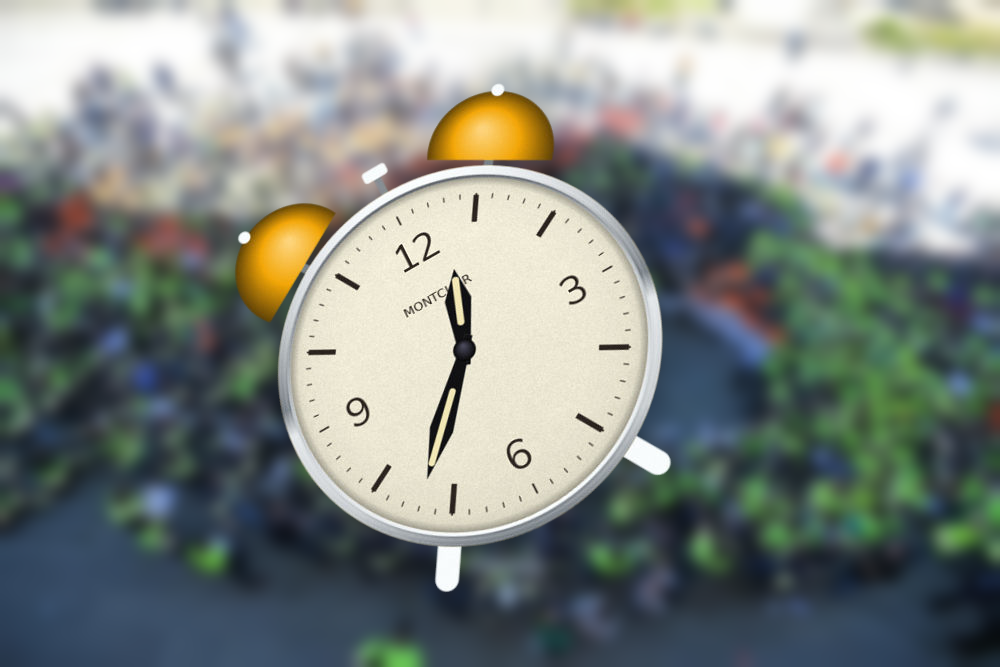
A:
12h37
